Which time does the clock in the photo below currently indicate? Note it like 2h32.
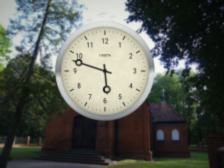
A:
5h48
